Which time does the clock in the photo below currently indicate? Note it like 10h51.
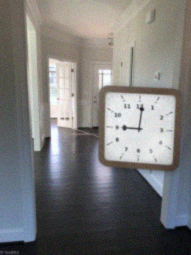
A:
9h01
